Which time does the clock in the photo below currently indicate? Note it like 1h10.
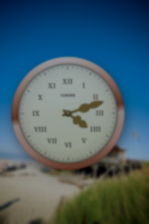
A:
4h12
